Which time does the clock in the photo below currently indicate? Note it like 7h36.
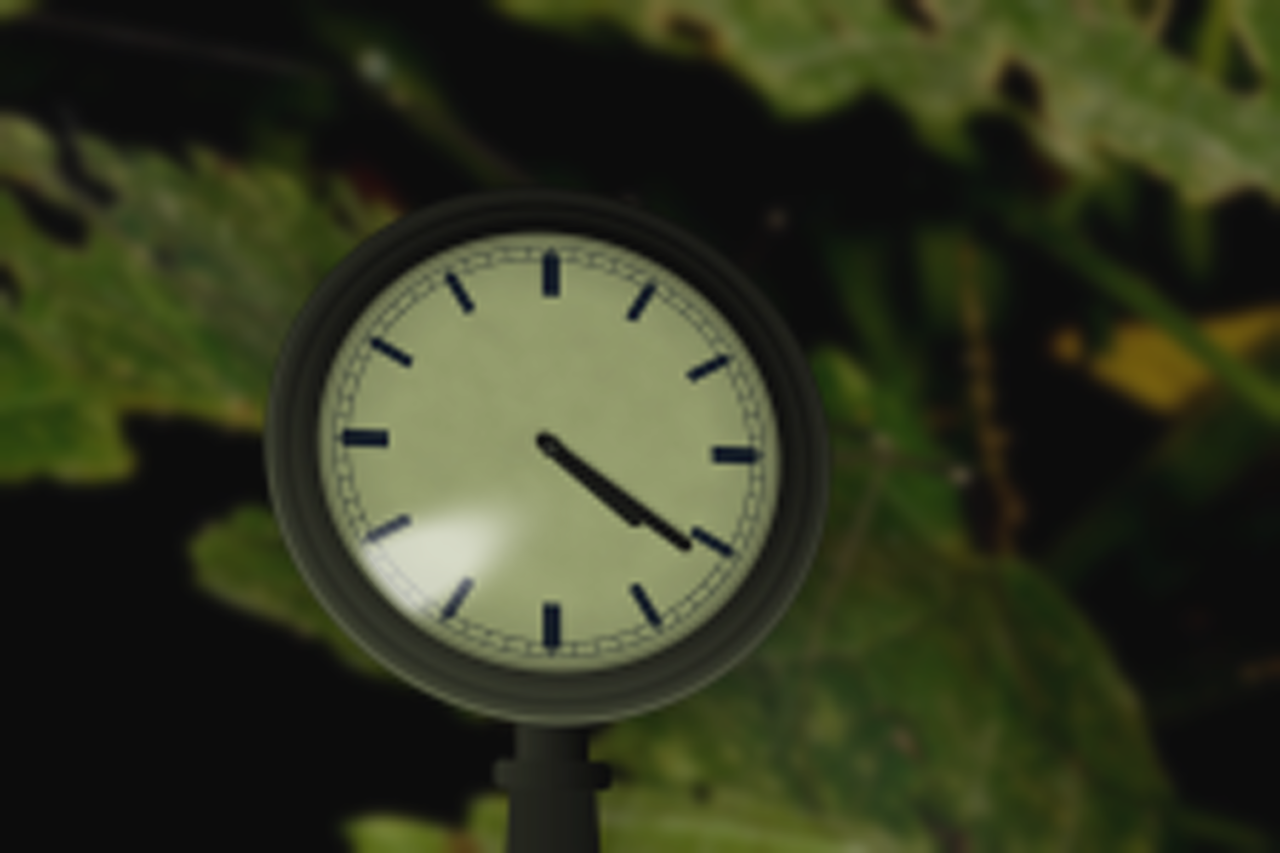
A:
4h21
